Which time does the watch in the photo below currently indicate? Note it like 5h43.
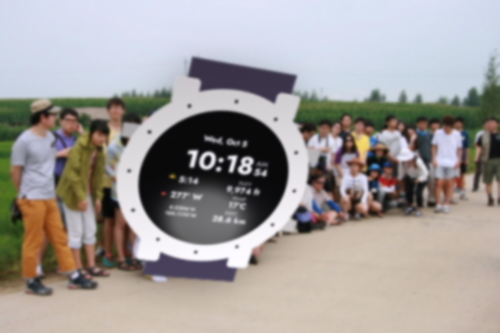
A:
10h18
